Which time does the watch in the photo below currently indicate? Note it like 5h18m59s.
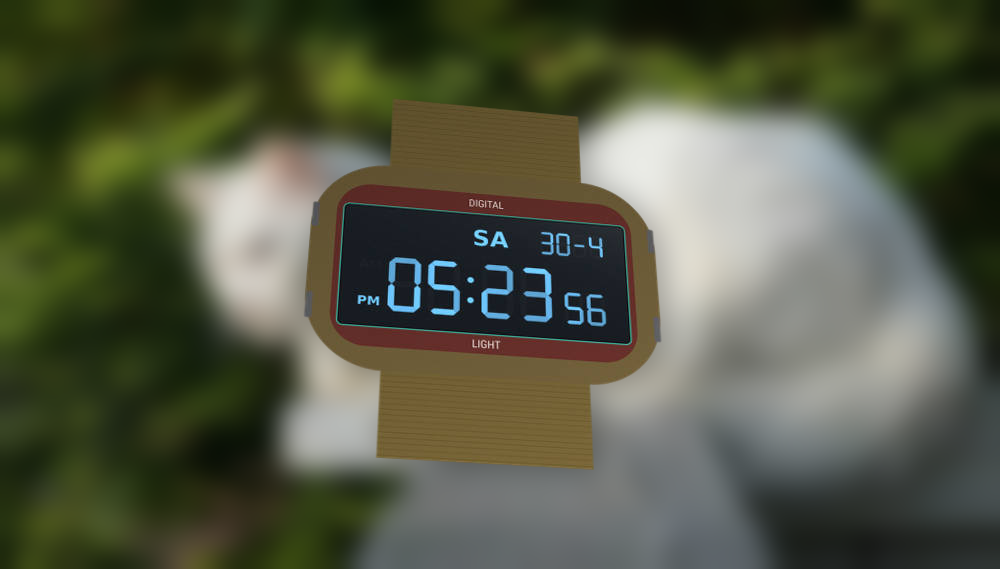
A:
5h23m56s
